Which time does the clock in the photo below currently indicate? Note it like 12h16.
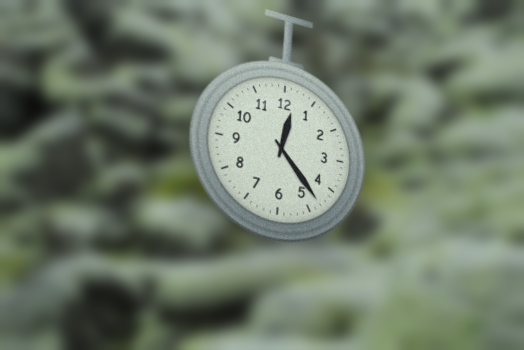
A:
12h23
